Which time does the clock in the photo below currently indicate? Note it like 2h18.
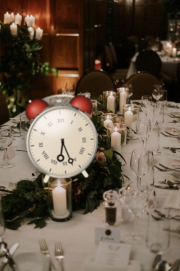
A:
6h27
